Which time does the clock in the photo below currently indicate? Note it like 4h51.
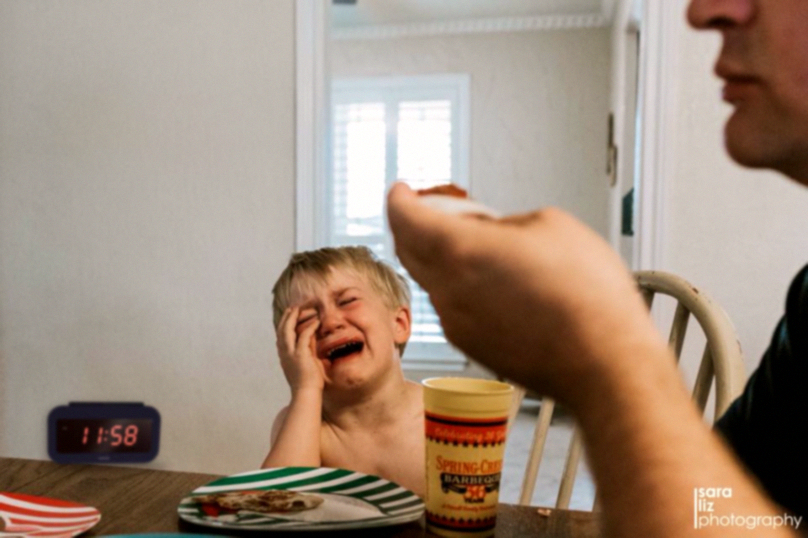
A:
11h58
